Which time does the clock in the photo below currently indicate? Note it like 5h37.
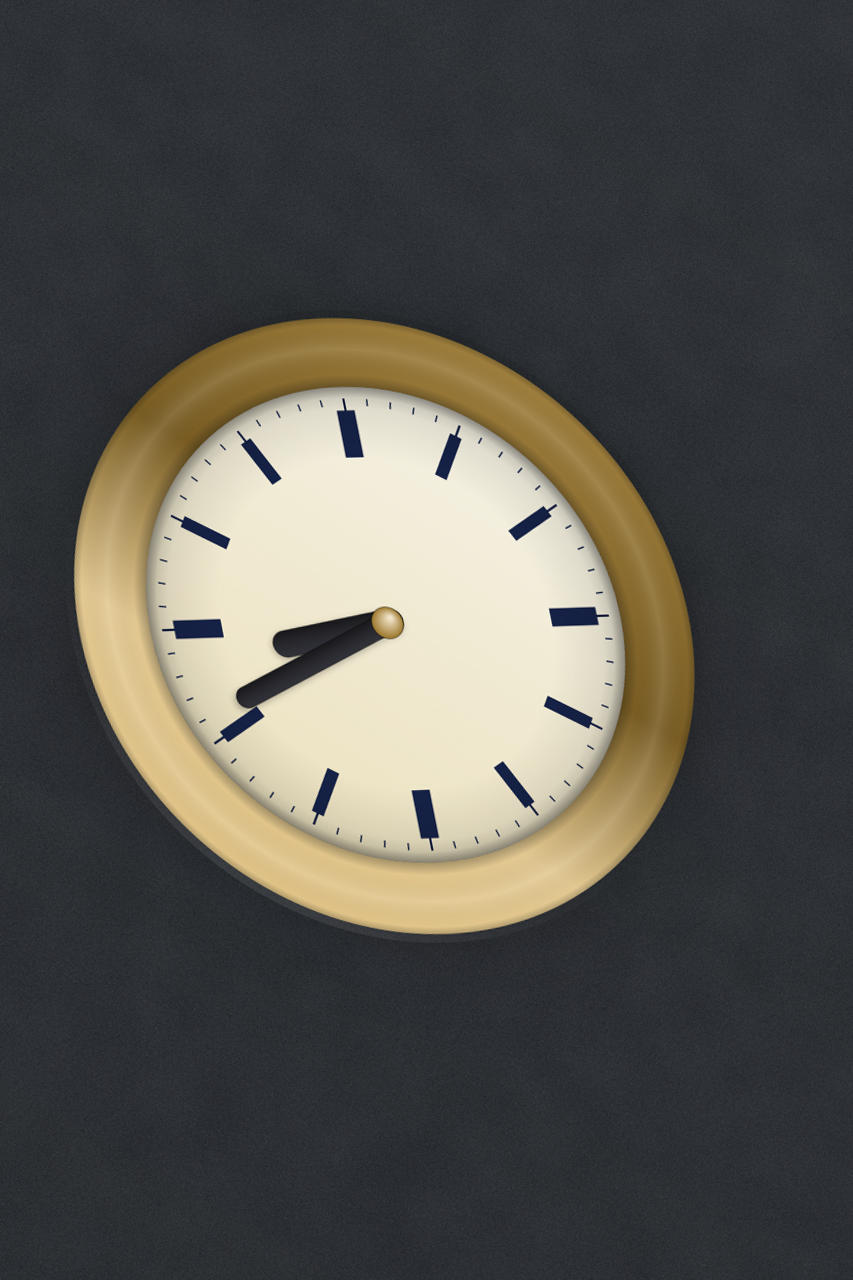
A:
8h41
